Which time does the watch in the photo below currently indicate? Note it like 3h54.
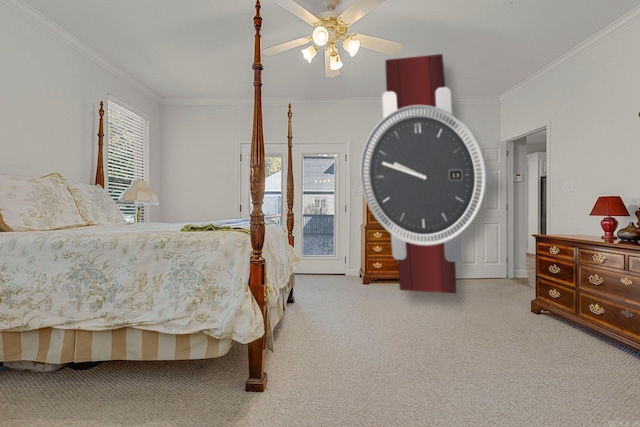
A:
9h48
